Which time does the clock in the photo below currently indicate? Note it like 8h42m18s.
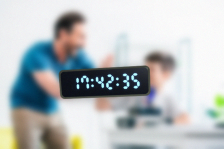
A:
17h42m35s
